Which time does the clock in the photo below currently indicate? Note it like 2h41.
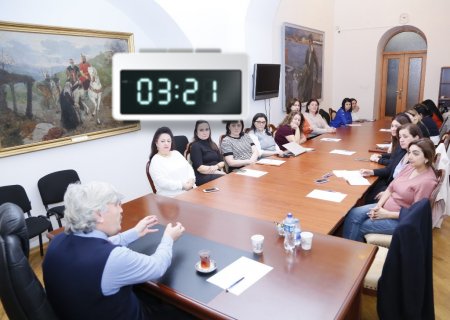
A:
3h21
